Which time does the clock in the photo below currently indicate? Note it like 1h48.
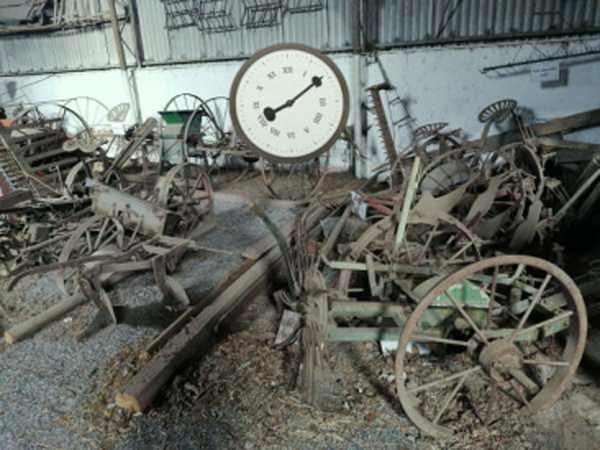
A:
8h09
